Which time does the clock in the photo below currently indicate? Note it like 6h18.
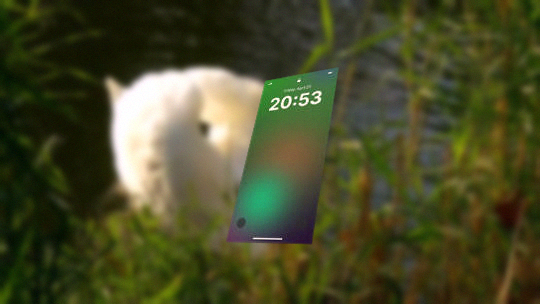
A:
20h53
